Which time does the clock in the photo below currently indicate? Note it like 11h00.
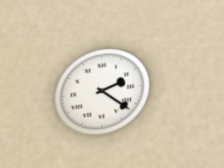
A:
2h22
